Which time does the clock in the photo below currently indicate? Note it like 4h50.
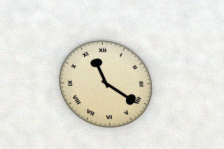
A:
11h21
